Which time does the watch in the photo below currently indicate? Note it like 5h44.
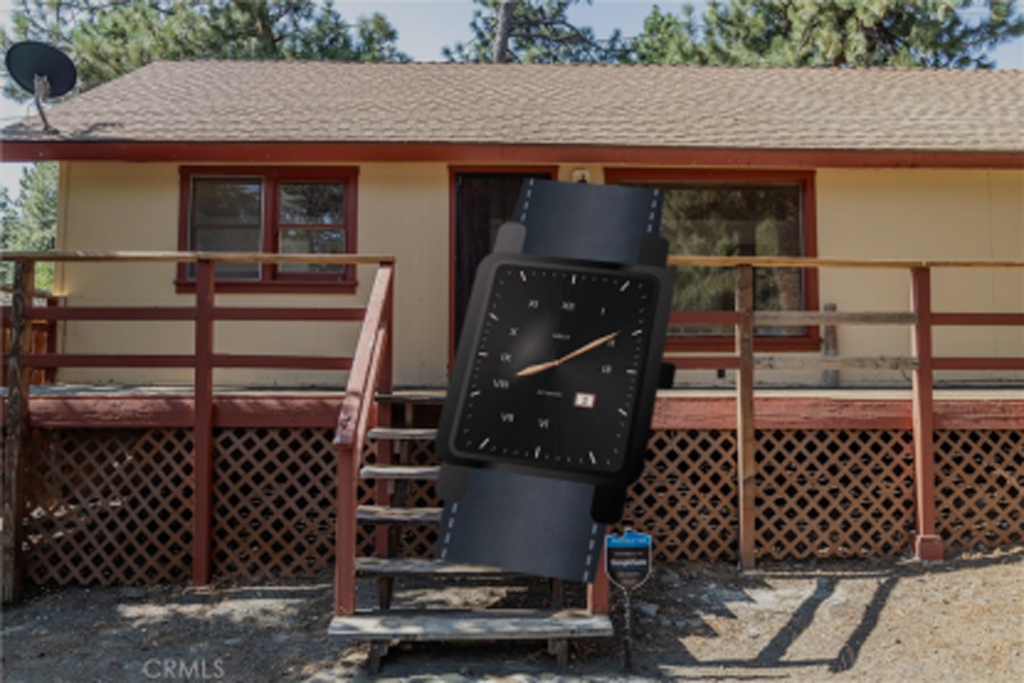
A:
8h09
